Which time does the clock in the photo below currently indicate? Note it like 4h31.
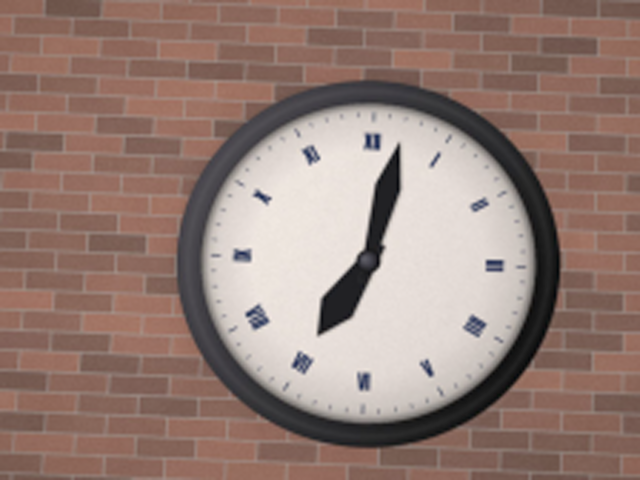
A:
7h02
